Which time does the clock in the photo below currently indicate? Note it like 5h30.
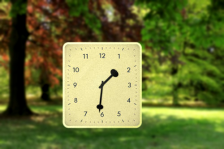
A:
1h31
